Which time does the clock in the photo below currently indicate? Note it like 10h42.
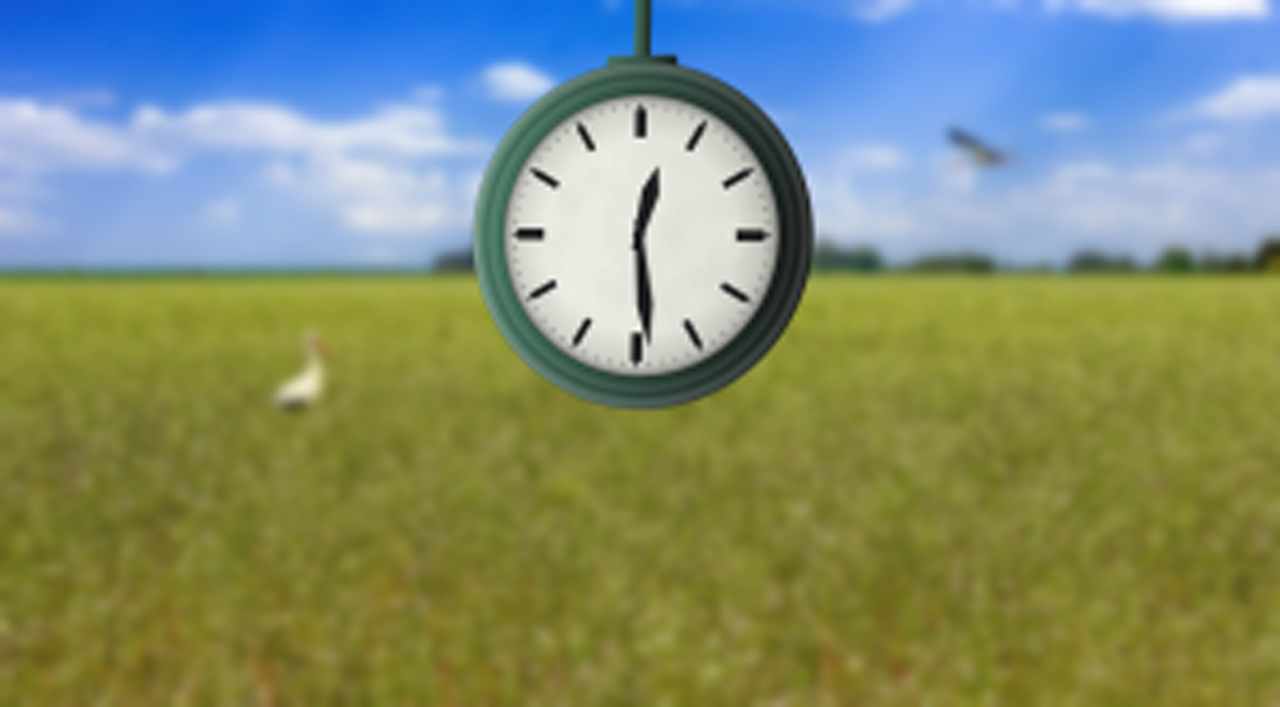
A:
12h29
